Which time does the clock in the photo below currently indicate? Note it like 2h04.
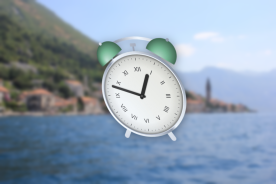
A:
12h48
